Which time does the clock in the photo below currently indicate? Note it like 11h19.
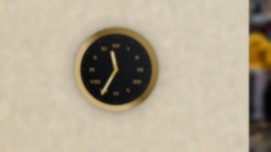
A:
11h35
